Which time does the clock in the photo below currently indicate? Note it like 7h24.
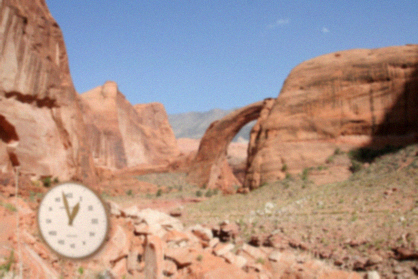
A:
12h58
